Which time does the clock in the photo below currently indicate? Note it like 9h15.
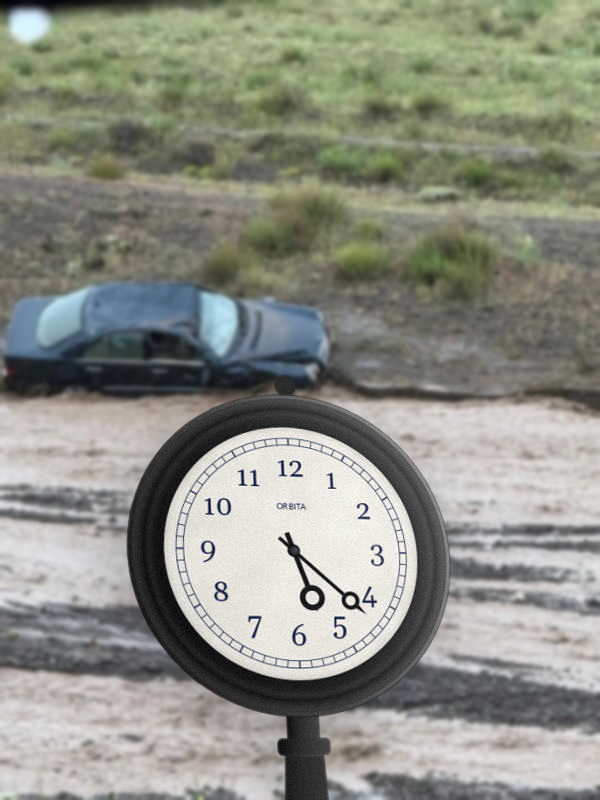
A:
5h22
